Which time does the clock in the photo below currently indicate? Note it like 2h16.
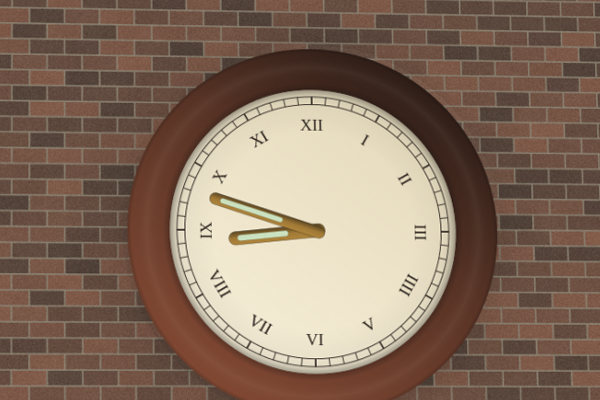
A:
8h48
